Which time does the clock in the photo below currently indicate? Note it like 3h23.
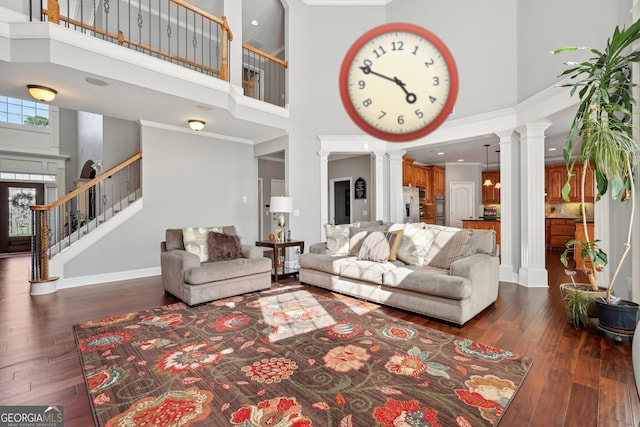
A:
4h49
